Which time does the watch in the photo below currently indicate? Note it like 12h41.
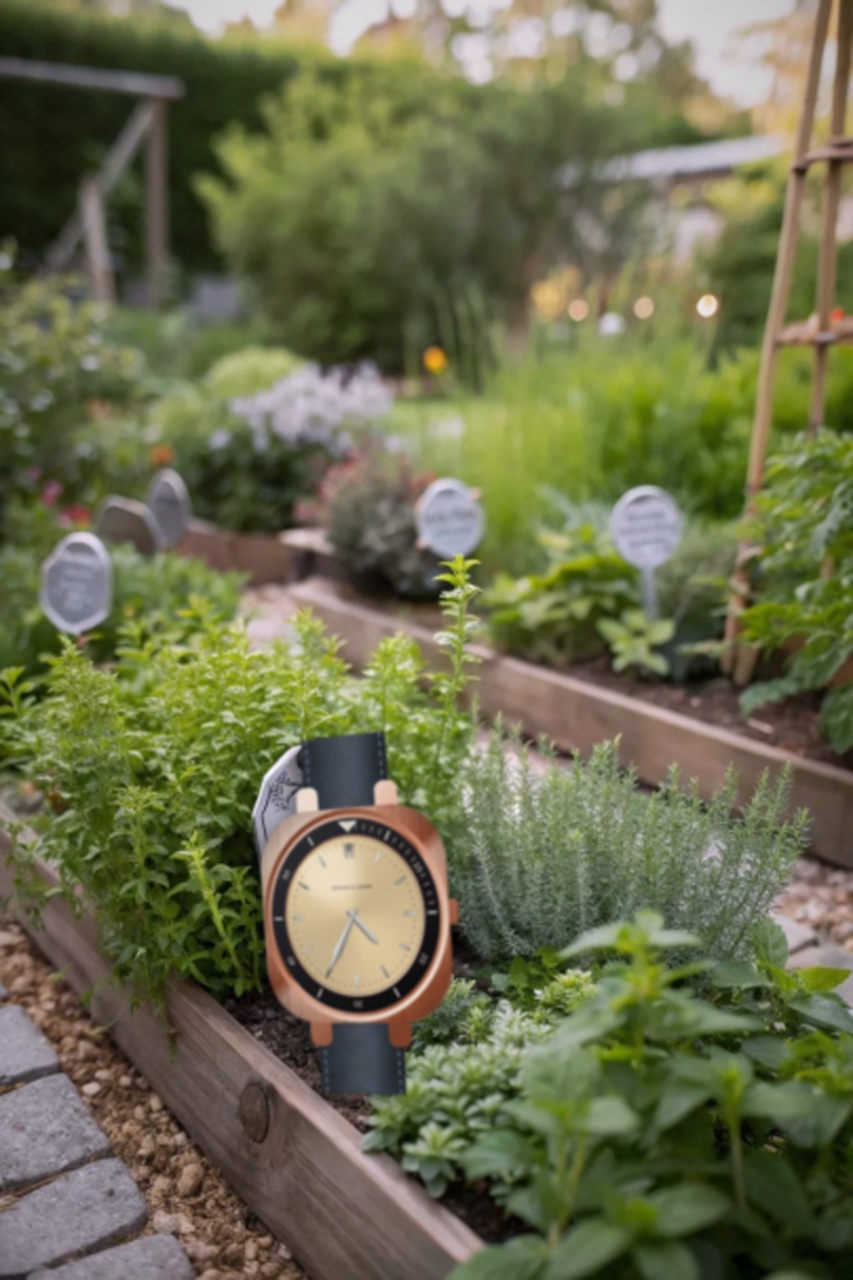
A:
4h35
